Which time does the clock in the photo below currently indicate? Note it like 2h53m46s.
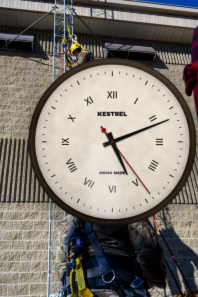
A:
5h11m24s
